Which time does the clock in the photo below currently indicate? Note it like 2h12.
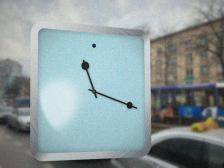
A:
11h18
